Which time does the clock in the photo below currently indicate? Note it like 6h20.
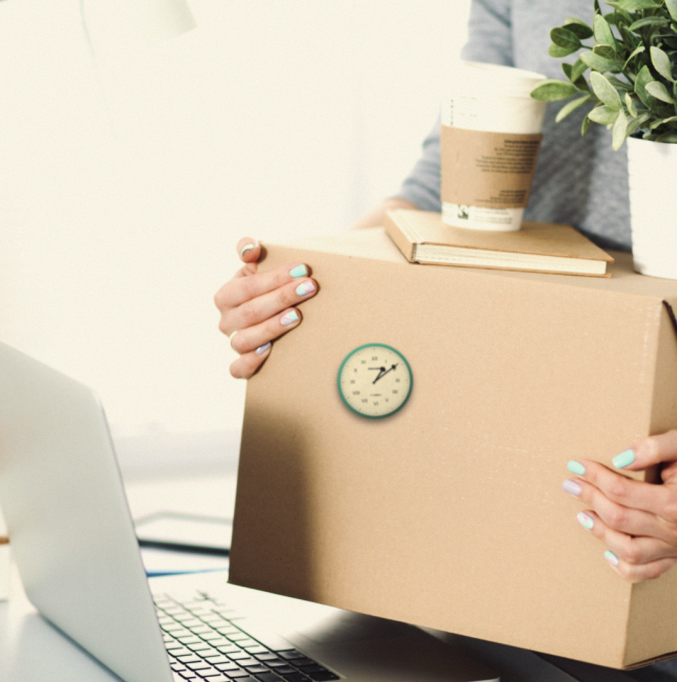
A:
1h09
